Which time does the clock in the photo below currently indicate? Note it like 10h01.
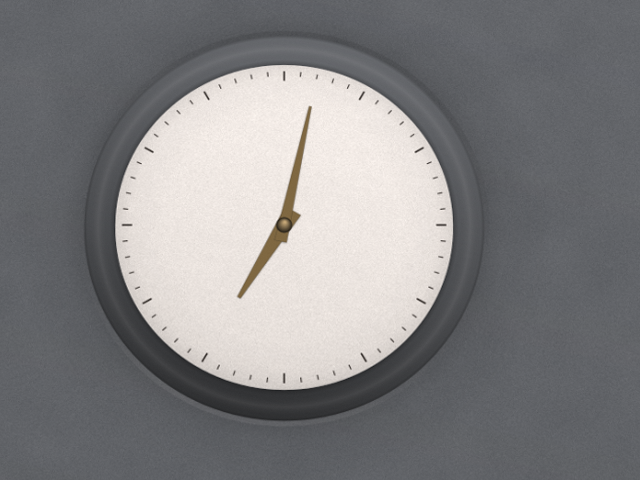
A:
7h02
